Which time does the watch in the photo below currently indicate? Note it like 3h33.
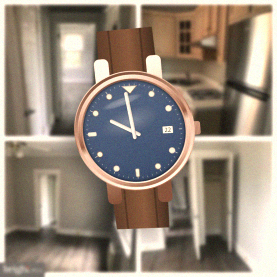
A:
9h59
